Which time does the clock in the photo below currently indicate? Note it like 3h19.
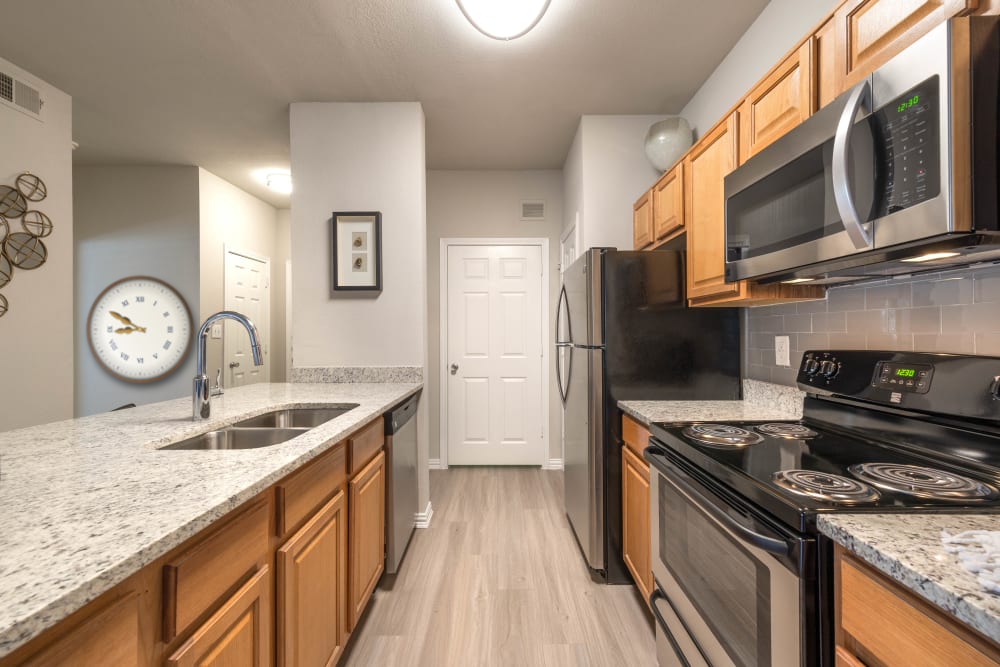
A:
8h50
